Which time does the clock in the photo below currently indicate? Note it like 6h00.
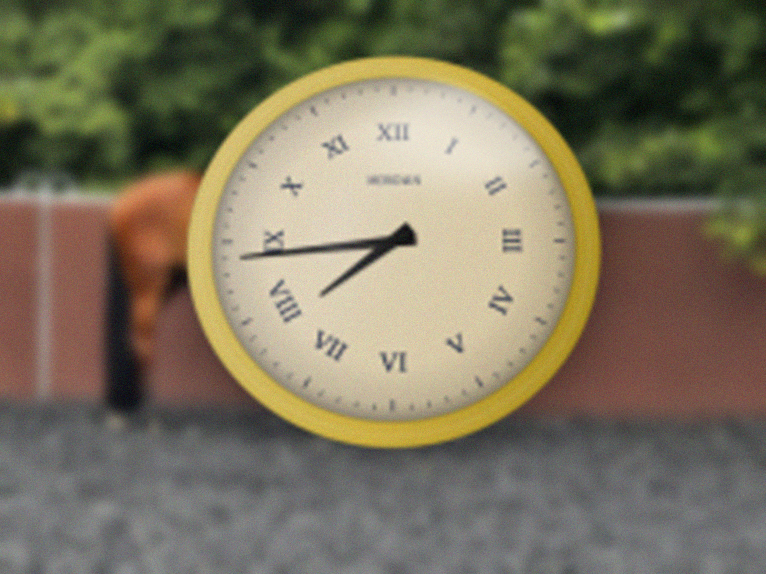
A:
7h44
